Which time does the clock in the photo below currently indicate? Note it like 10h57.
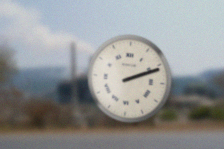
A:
2h11
